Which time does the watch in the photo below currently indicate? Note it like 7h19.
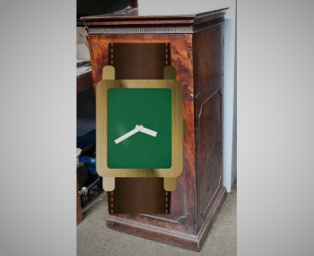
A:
3h40
